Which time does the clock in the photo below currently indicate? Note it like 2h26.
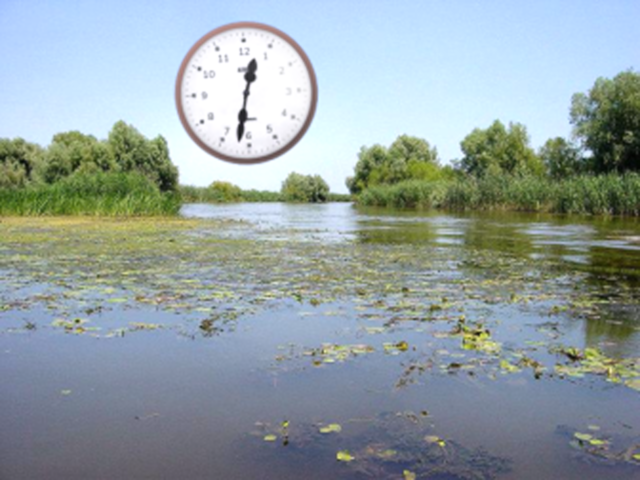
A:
12h32
